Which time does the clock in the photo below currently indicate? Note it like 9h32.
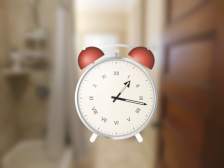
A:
1h17
